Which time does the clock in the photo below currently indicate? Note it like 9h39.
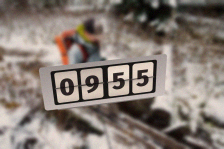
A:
9h55
